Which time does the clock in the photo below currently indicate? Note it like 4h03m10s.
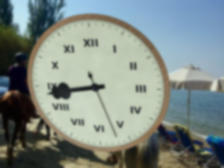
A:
8h43m27s
